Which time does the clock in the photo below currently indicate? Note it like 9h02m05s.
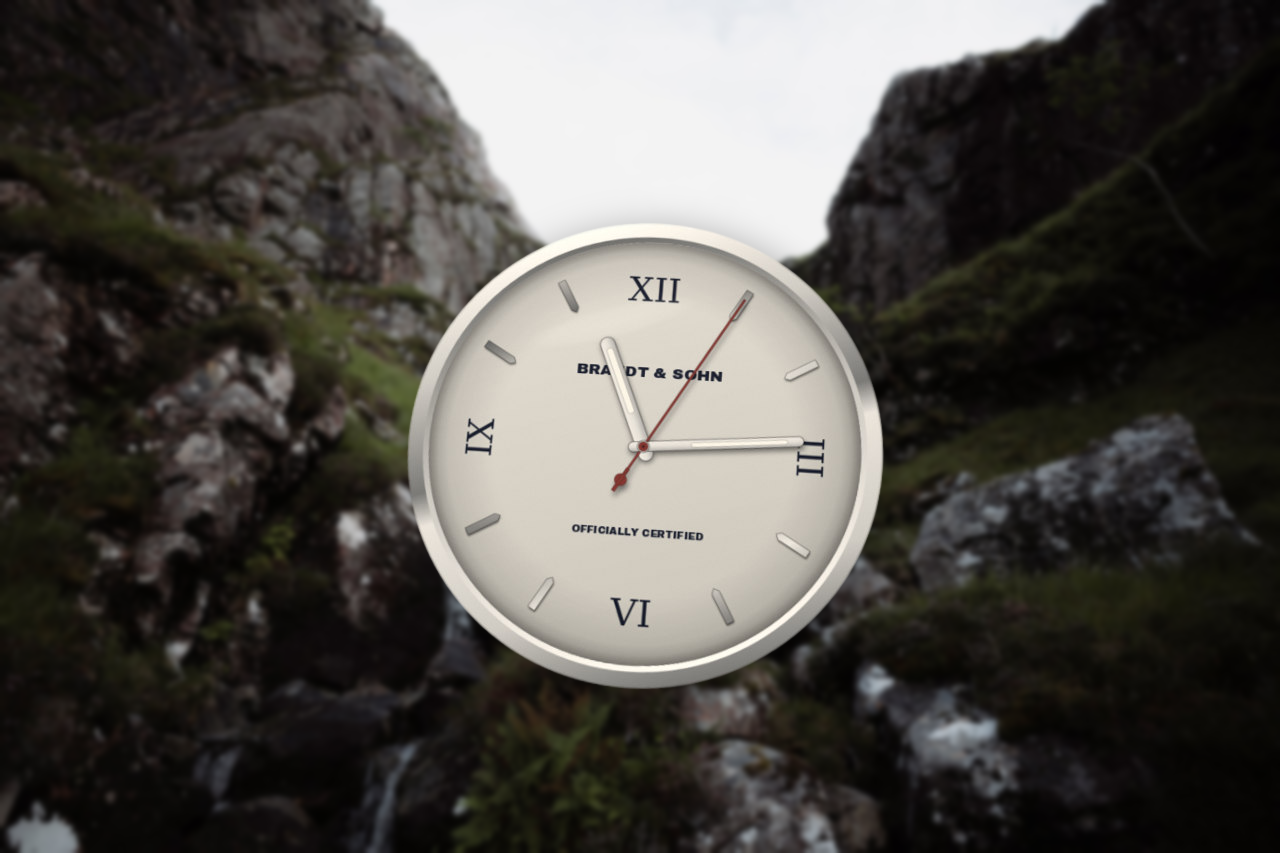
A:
11h14m05s
